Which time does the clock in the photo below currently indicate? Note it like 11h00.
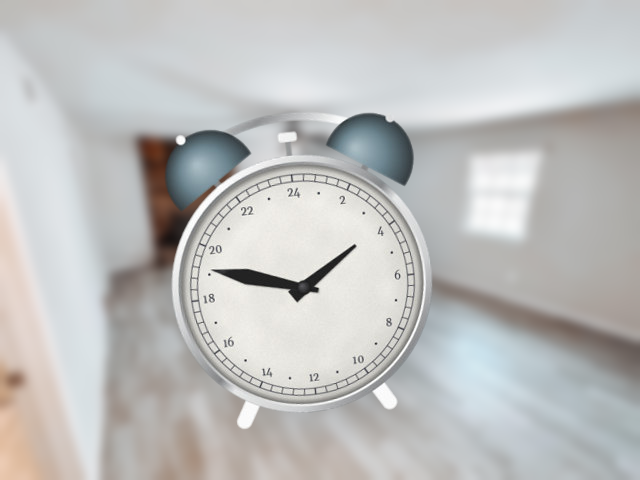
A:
3h48
